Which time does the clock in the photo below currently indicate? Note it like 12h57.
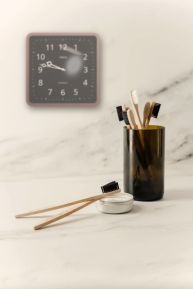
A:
9h47
